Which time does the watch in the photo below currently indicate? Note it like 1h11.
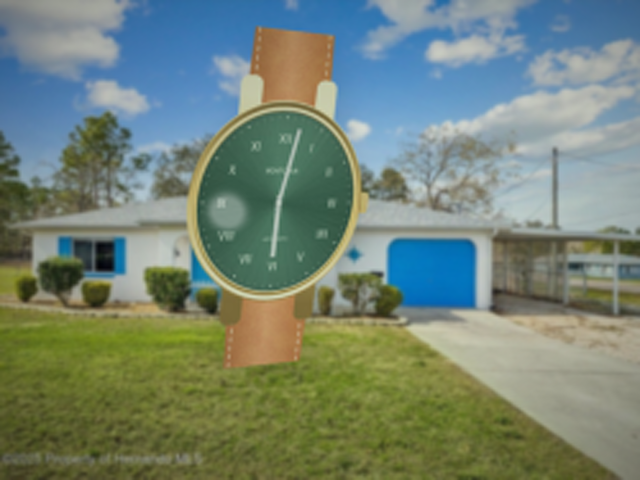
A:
6h02
